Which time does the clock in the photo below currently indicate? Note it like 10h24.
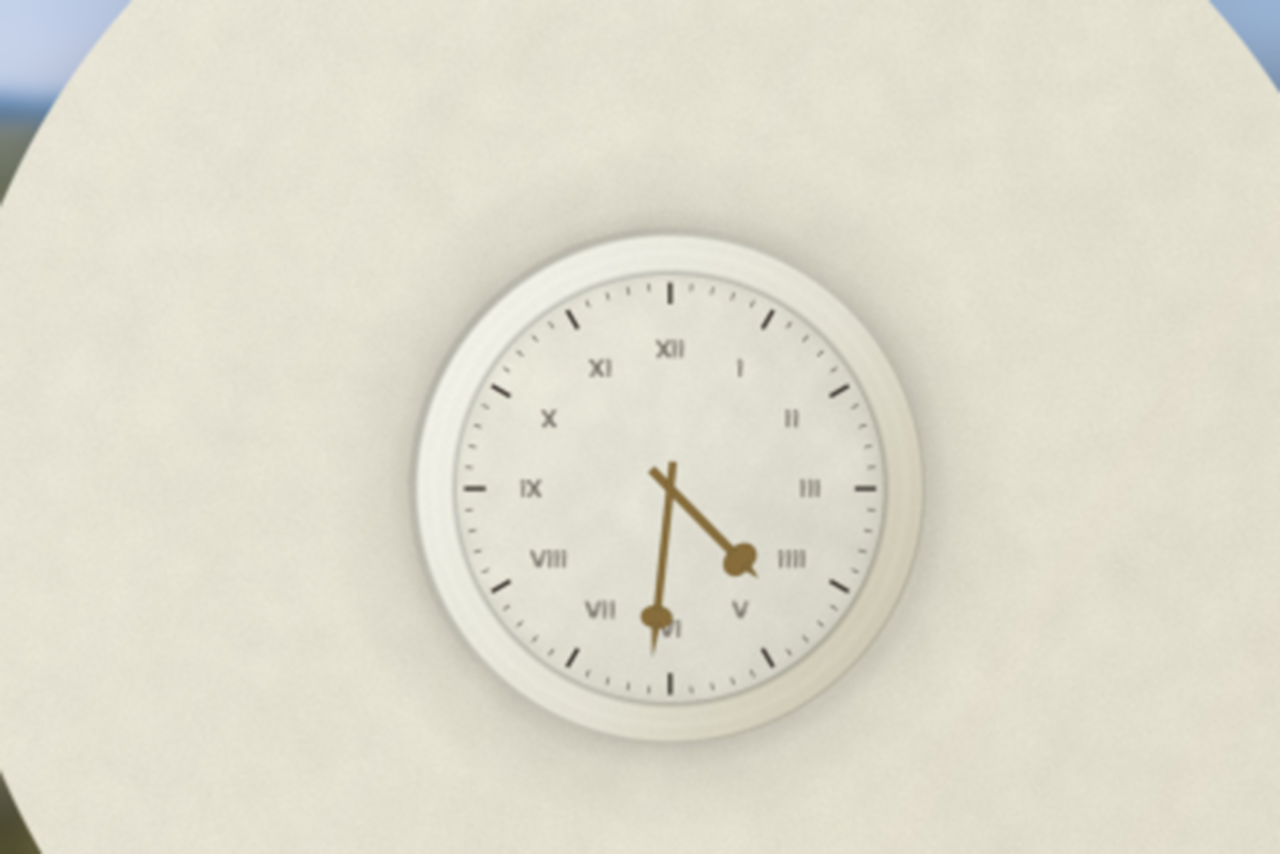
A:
4h31
